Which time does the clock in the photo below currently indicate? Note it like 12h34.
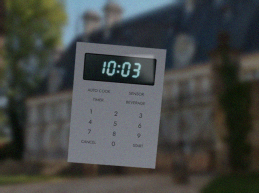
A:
10h03
